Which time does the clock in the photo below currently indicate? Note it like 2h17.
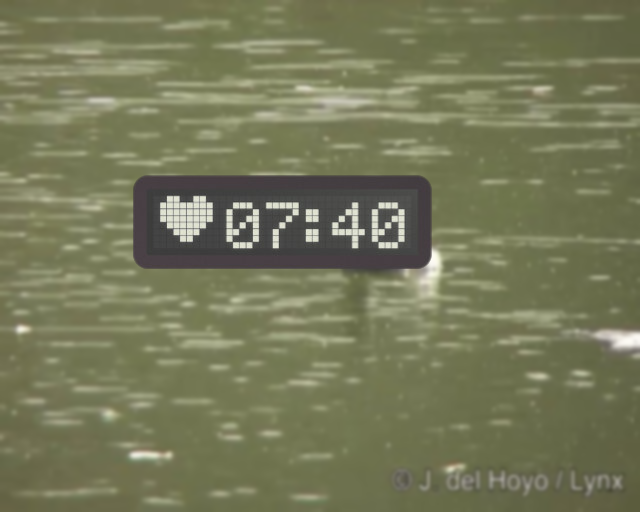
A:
7h40
